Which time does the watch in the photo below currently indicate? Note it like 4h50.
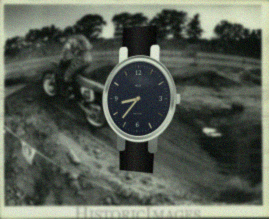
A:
8h37
